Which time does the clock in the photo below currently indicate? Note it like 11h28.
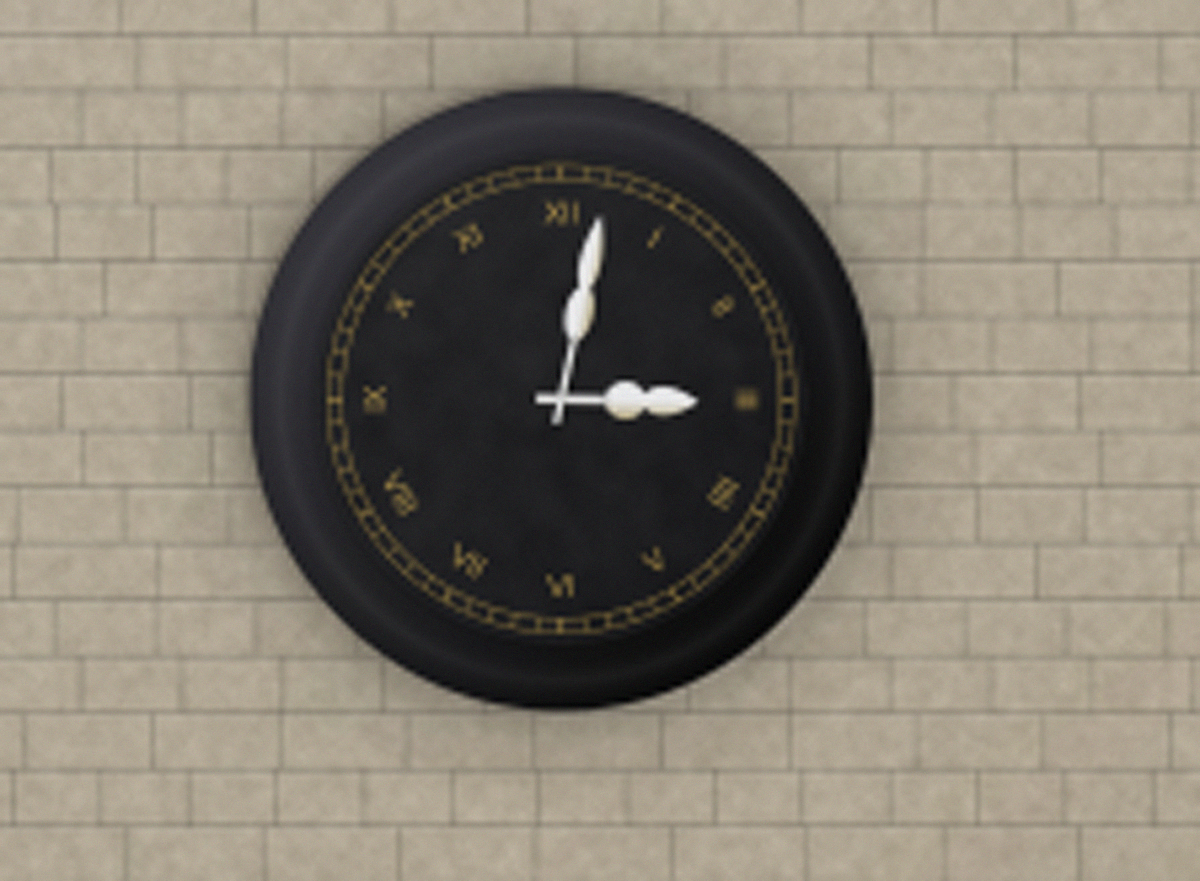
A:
3h02
